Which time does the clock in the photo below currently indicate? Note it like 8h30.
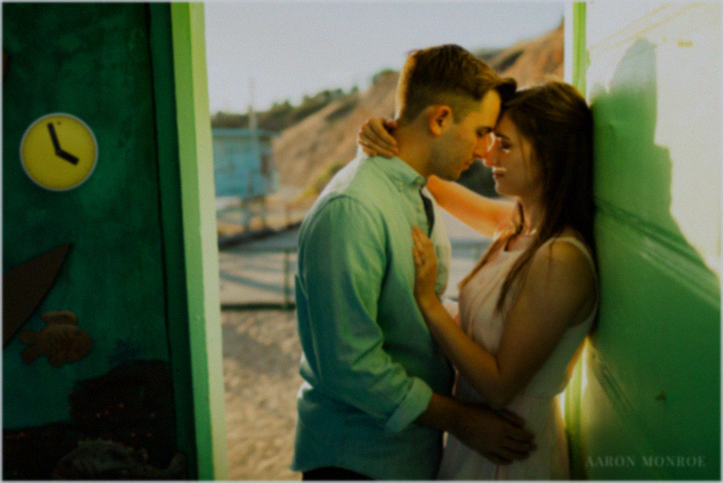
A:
3h57
